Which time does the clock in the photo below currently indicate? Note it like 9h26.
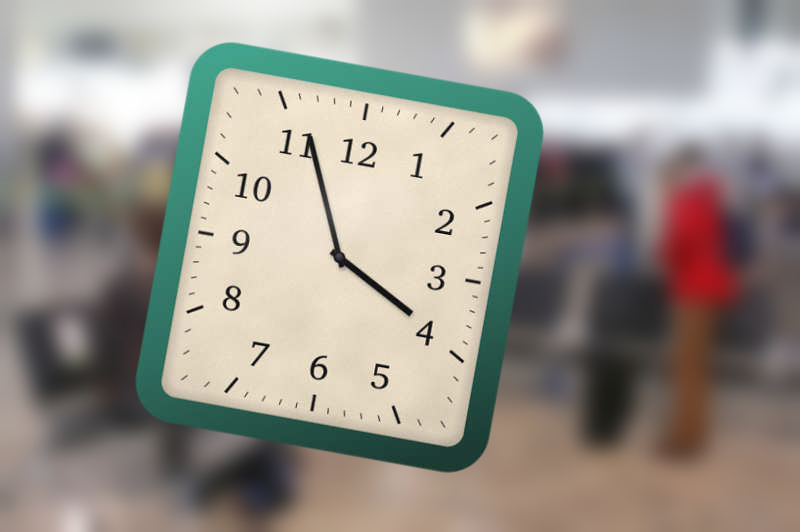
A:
3h56
